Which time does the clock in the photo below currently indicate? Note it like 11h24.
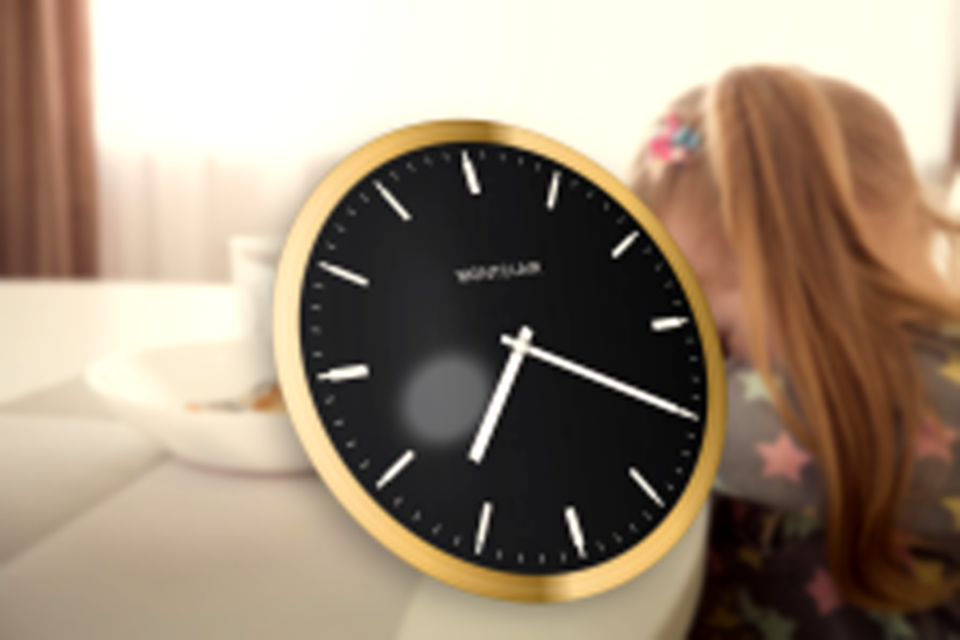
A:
7h20
